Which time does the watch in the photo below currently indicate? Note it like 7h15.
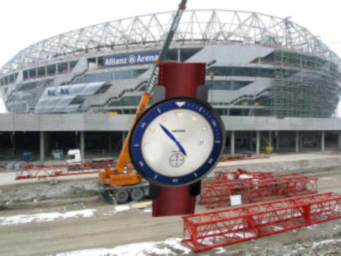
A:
4h53
